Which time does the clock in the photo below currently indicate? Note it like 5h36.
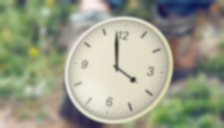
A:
3h58
